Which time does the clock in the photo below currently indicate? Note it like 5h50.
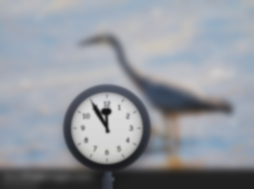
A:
11h55
